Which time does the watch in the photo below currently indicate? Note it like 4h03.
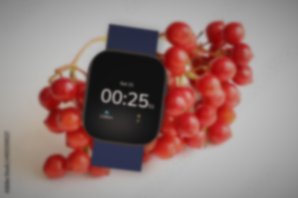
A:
0h25
